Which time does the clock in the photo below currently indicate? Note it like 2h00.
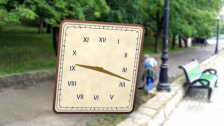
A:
9h18
